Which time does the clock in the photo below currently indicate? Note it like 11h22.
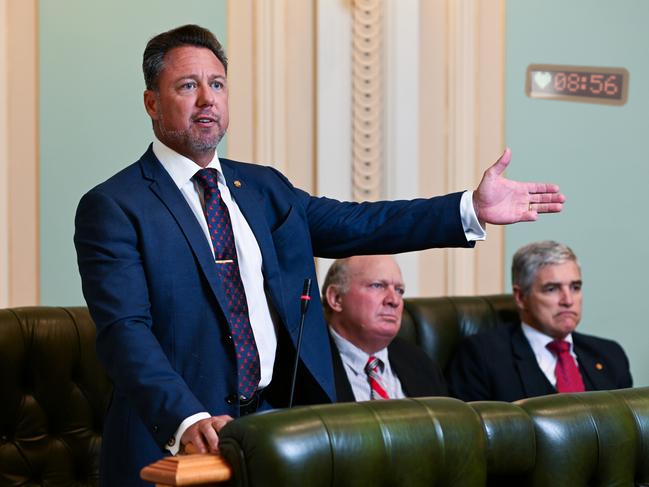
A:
8h56
